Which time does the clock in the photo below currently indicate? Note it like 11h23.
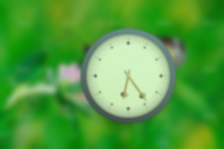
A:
6h24
